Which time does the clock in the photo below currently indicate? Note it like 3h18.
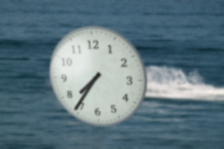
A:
7h36
